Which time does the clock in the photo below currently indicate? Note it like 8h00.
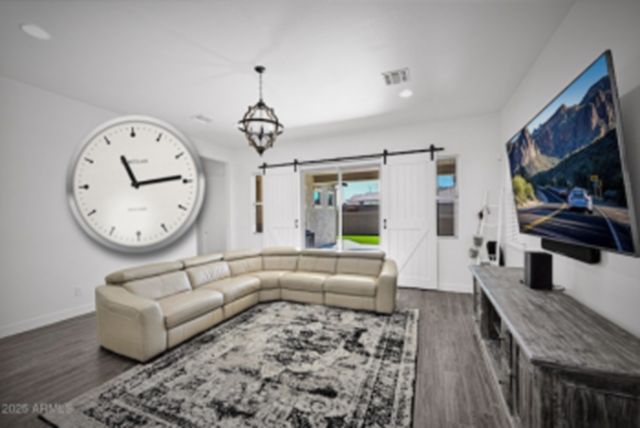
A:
11h14
